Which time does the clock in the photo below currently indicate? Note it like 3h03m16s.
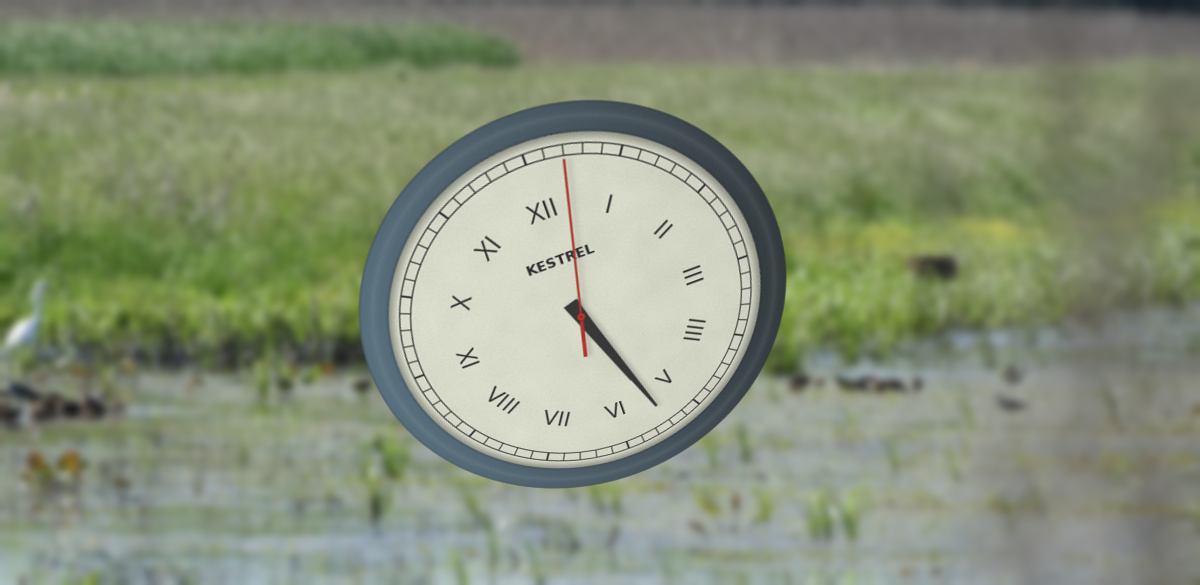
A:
5h27m02s
